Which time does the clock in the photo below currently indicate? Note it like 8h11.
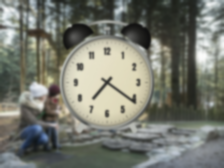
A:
7h21
